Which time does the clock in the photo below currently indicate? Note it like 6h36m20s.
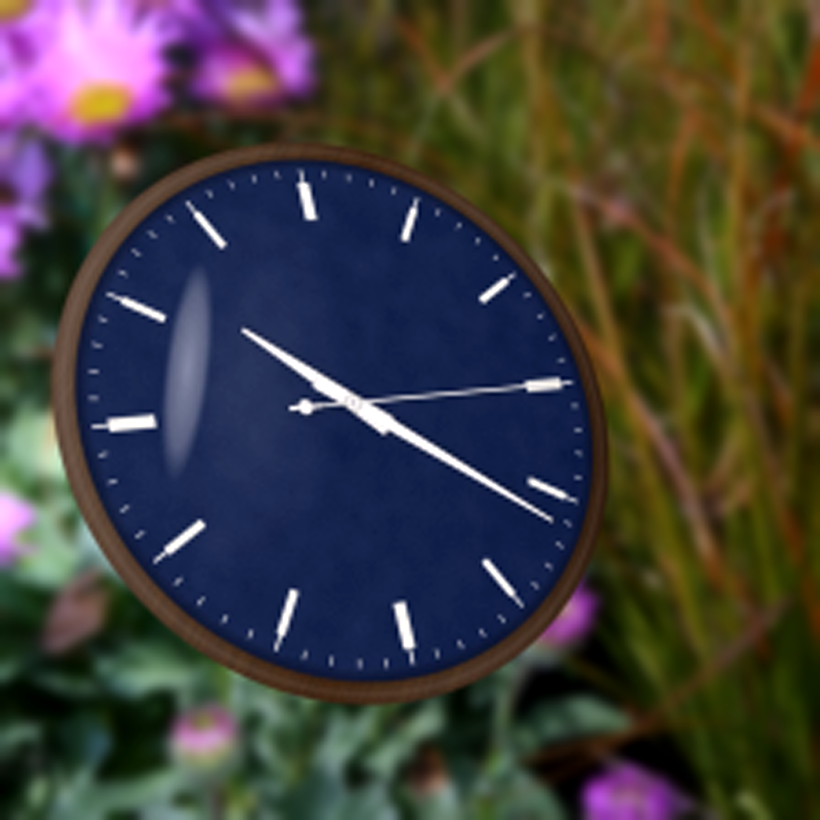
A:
10h21m15s
